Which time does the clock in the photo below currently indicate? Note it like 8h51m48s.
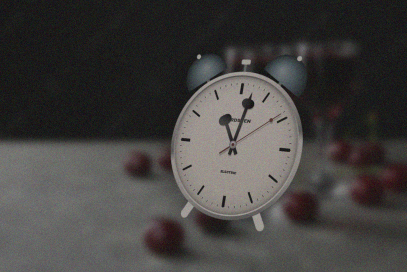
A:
11h02m09s
